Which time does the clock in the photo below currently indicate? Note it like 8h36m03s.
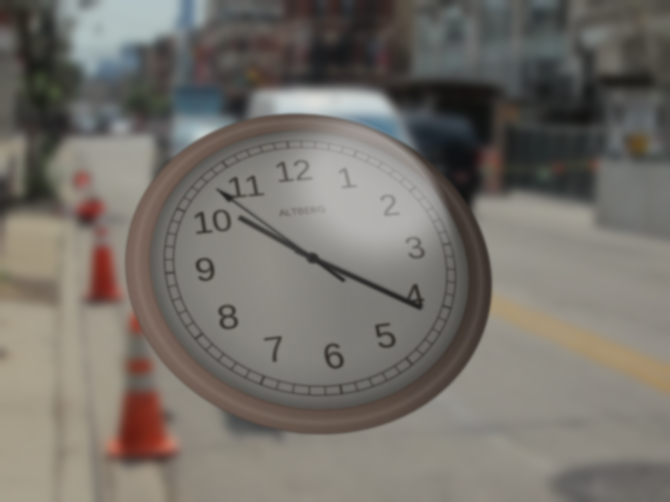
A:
10h20m53s
